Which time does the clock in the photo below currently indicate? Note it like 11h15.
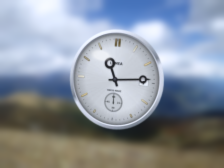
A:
11h14
